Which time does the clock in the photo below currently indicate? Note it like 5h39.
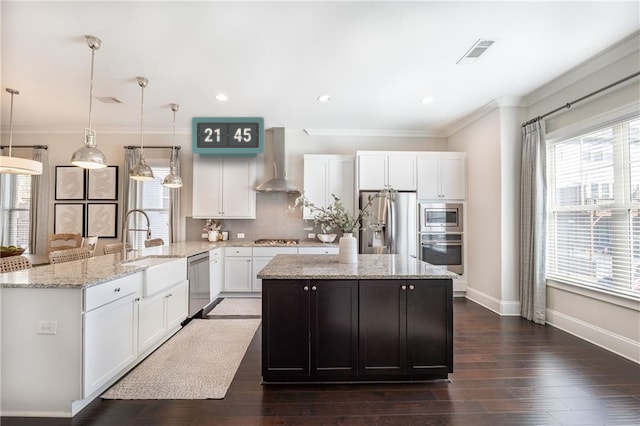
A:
21h45
